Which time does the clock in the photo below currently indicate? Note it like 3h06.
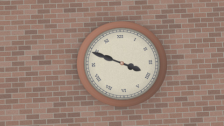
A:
3h49
